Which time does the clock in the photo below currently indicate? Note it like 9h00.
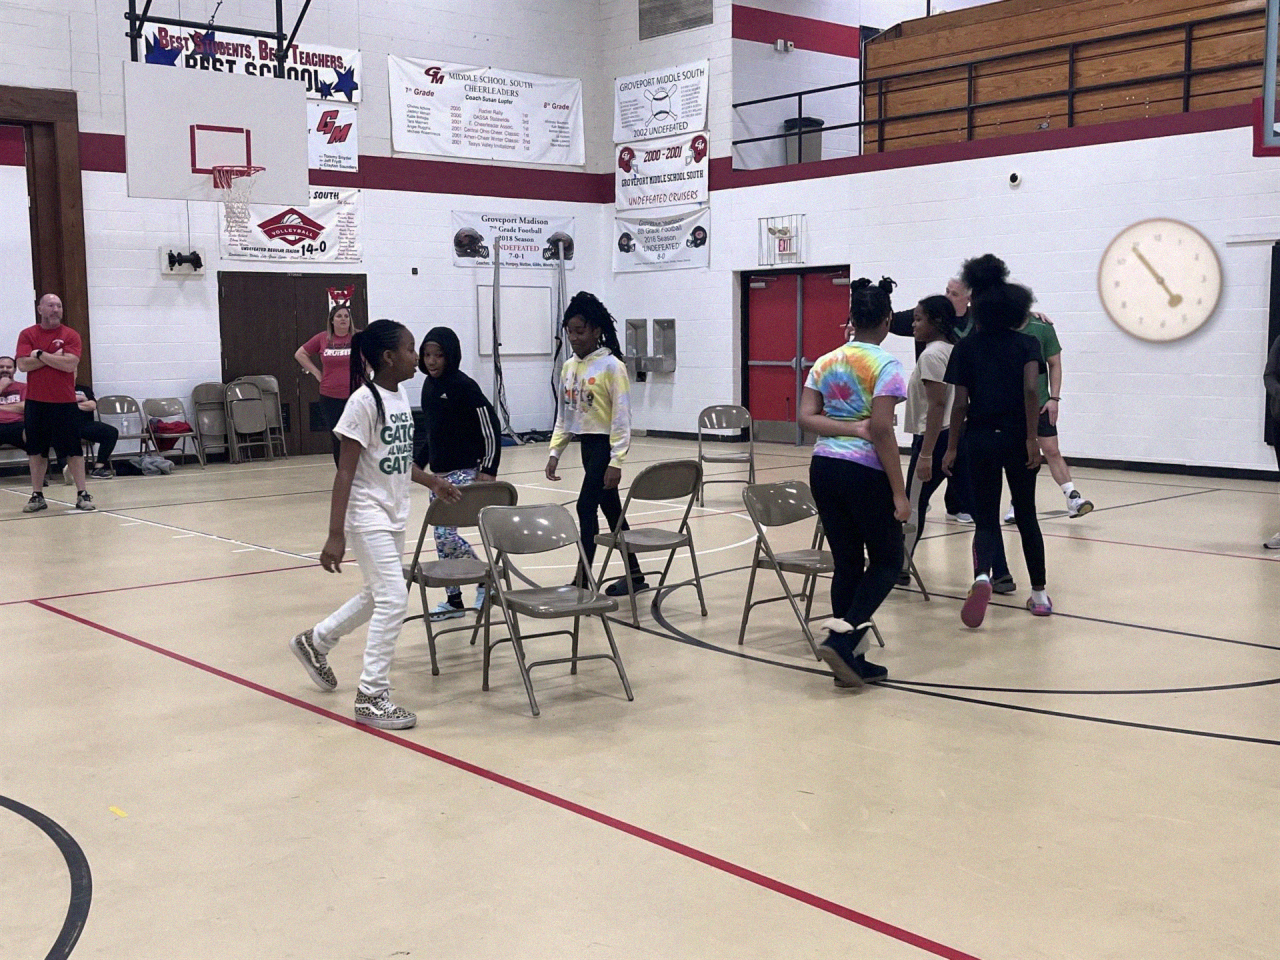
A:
4h54
